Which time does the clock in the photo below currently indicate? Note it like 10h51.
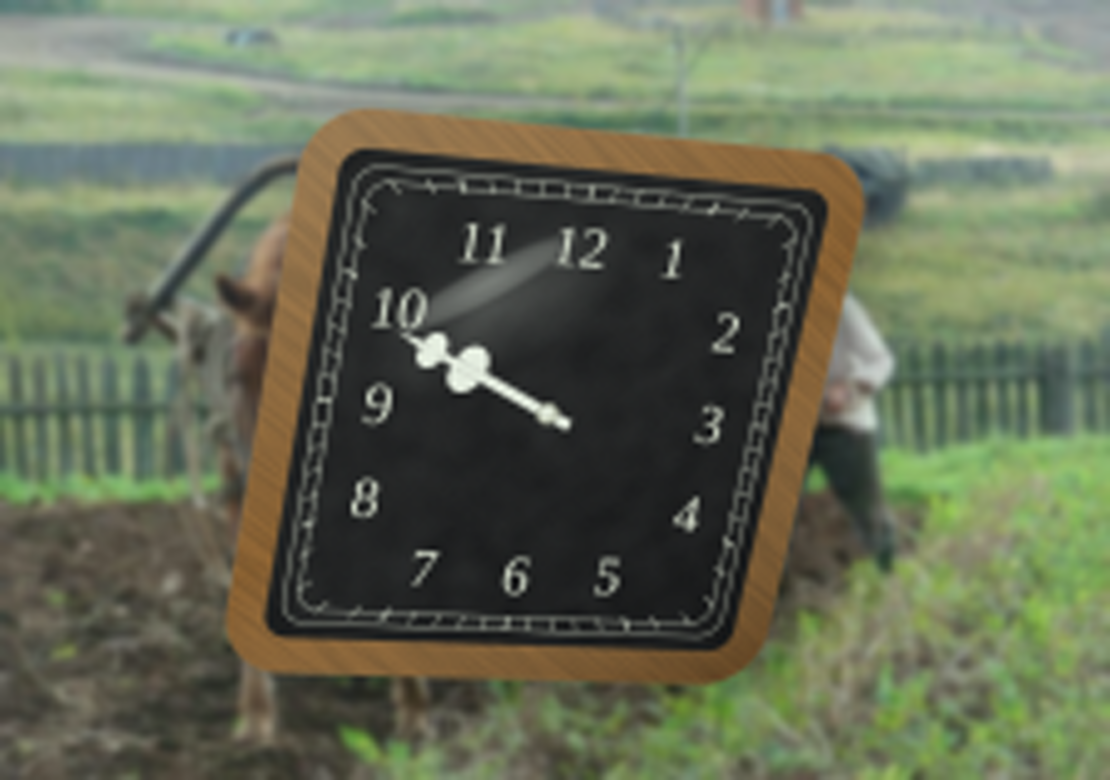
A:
9h49
